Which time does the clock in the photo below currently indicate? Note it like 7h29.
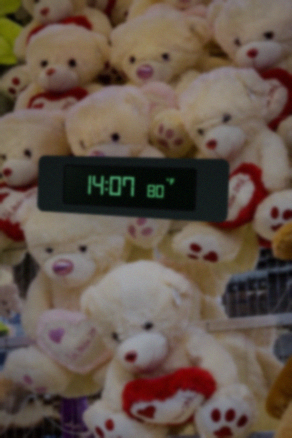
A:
14h07
